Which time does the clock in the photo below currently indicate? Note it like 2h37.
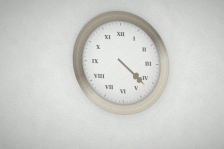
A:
4h22
